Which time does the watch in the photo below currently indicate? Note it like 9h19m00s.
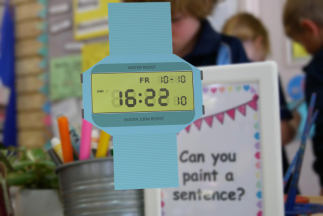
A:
16h22m10s
